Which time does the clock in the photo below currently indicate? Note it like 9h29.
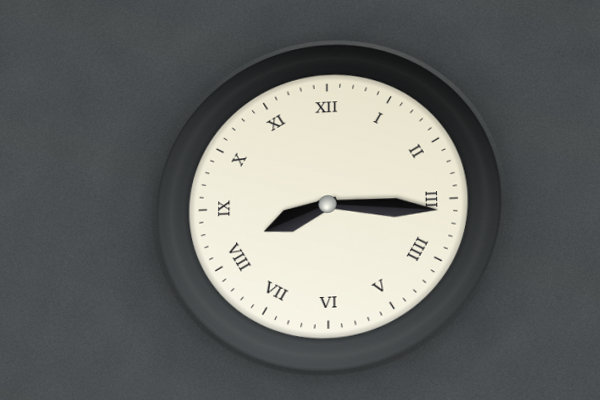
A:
8h16
